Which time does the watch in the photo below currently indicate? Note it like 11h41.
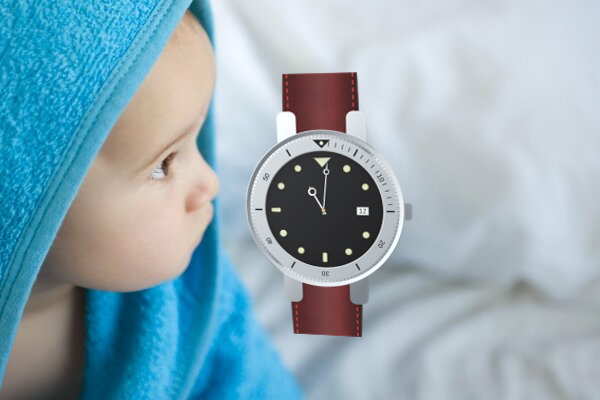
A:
11h01
